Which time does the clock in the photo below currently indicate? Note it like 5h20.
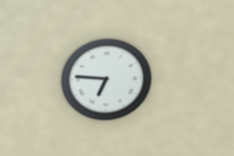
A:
6h46
